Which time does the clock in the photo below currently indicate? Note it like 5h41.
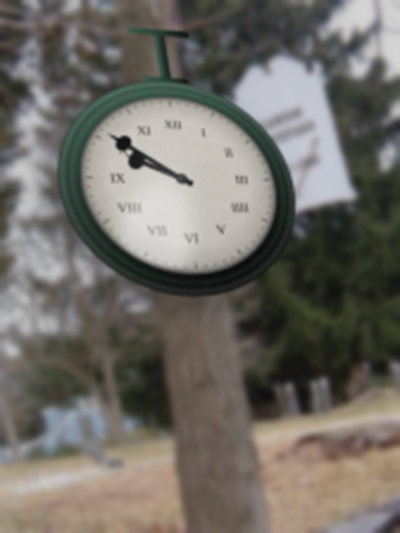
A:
9h51
